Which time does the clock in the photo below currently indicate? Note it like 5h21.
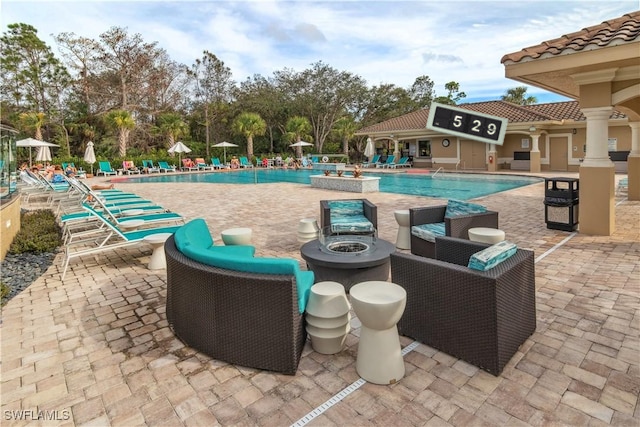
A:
5h29
